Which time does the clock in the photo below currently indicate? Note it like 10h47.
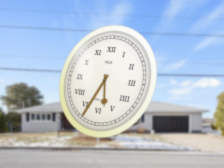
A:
5h34
